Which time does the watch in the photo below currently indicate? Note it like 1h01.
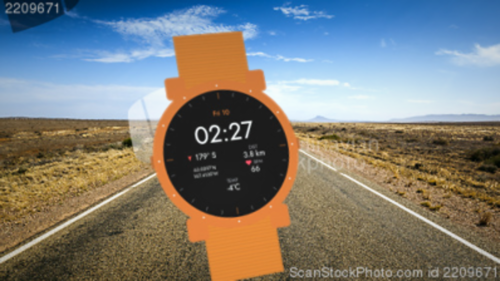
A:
2h27
